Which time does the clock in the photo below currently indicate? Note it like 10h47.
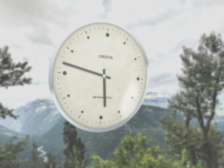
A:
5h47
